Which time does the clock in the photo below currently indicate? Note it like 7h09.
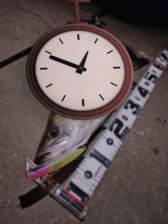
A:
12h49
